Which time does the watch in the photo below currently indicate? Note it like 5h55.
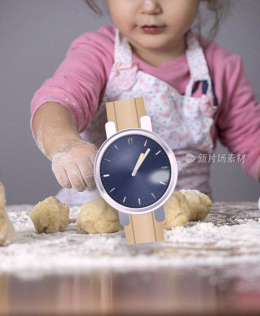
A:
1h07
